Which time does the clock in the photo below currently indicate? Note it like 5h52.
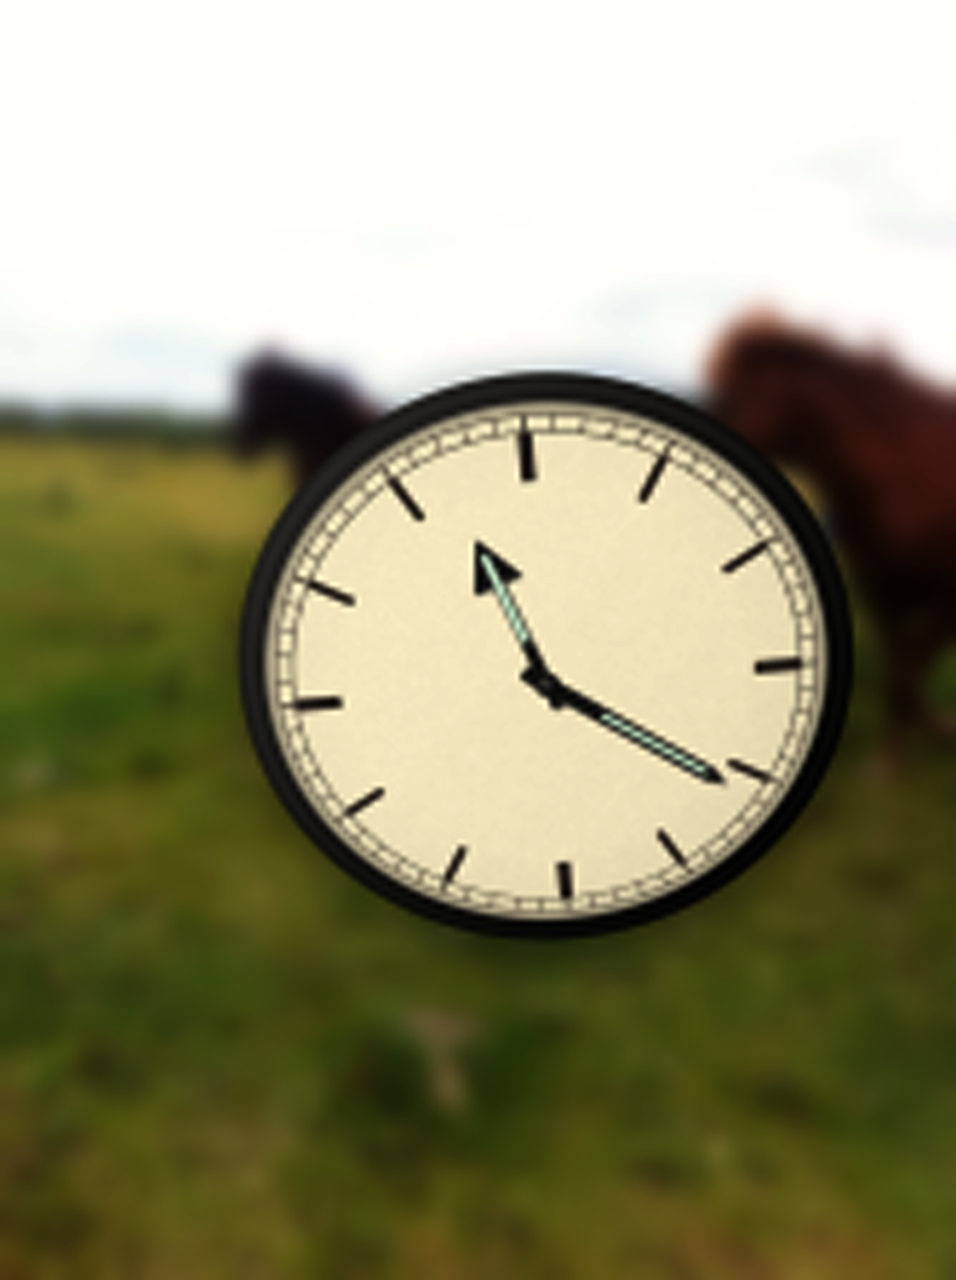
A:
11h21
